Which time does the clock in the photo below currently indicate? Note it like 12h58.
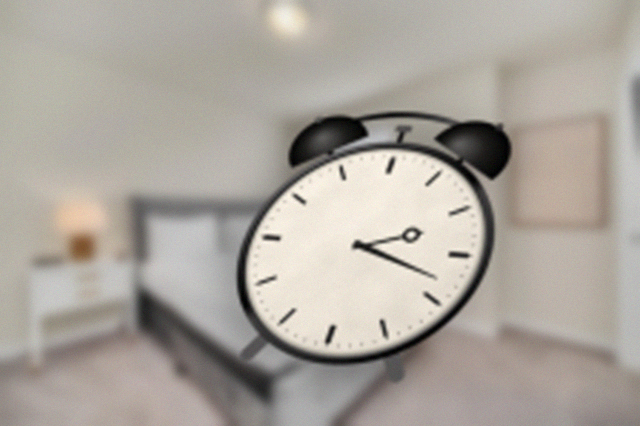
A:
2h18
